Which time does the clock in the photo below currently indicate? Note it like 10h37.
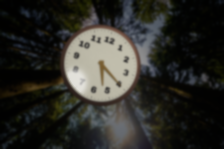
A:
5h20
